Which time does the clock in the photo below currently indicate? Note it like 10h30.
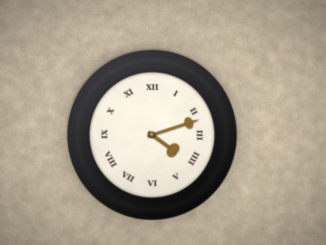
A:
4h12
